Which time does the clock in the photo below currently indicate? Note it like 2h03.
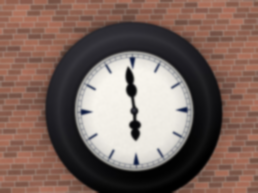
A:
5h59
